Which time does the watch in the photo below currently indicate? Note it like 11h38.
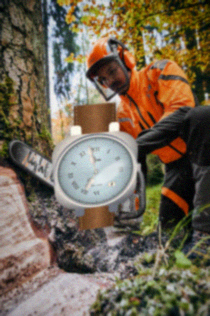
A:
6h58
